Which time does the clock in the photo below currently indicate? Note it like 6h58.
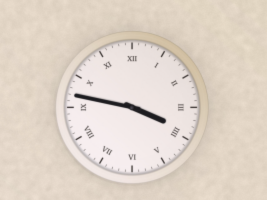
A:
3h47
